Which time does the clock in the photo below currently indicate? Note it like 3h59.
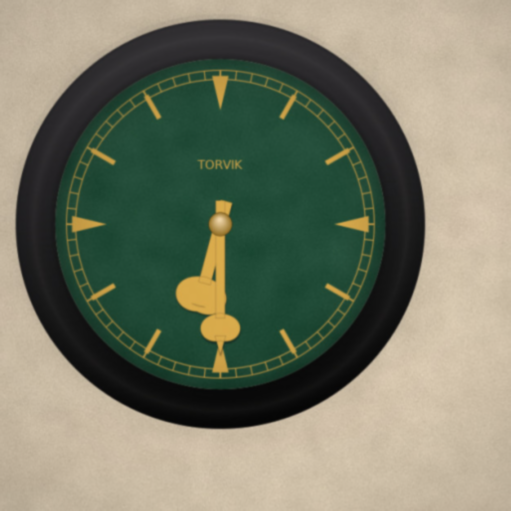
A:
6h30
